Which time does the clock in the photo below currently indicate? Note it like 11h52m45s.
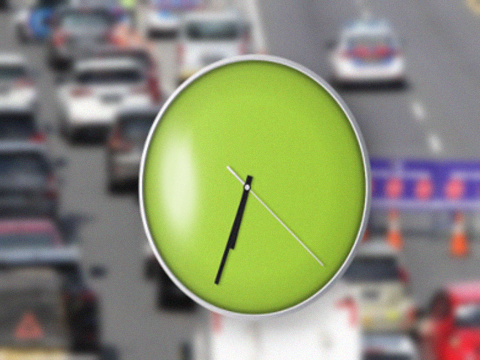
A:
6h33m22s
